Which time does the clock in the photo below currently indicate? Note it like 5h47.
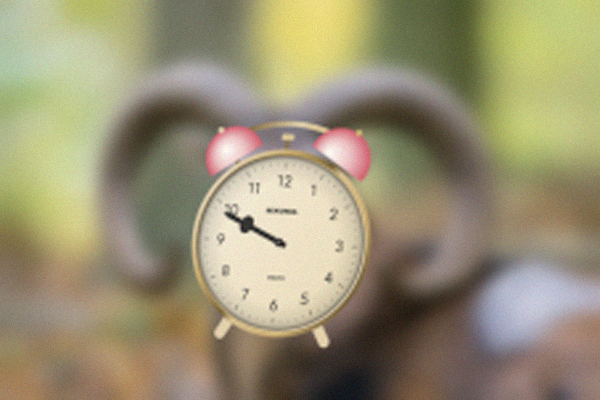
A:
9h49
